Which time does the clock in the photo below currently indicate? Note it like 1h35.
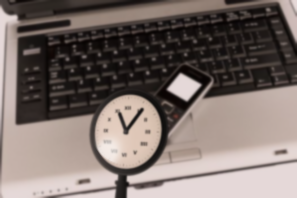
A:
11h06
